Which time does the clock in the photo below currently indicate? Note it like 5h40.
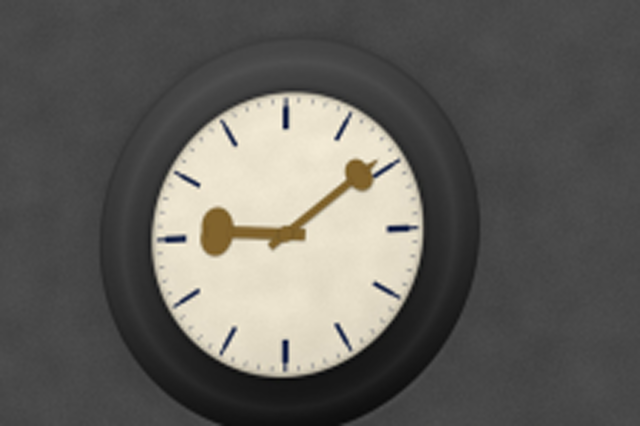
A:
9h09
